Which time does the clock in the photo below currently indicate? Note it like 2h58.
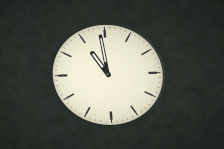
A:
10h59
